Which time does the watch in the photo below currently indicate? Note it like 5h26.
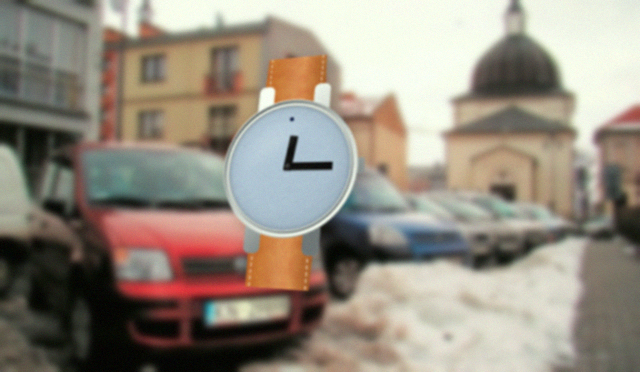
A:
12h15
